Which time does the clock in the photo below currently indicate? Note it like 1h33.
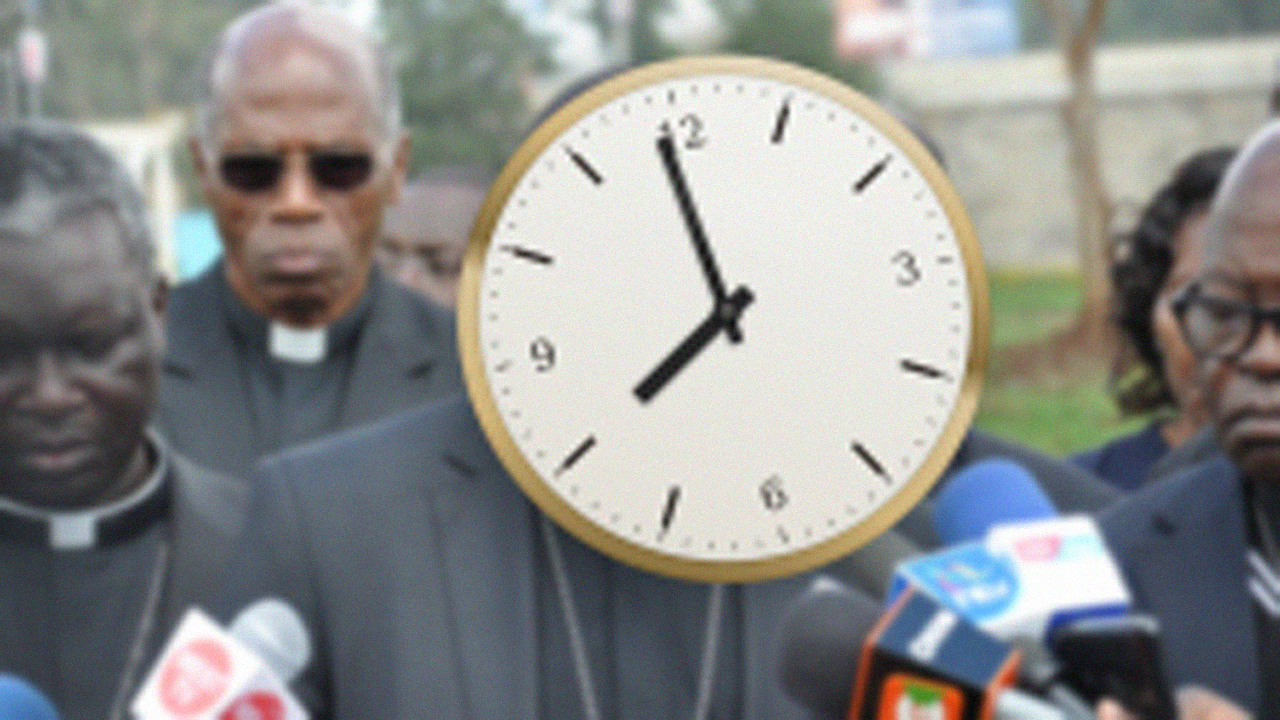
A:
7h59
